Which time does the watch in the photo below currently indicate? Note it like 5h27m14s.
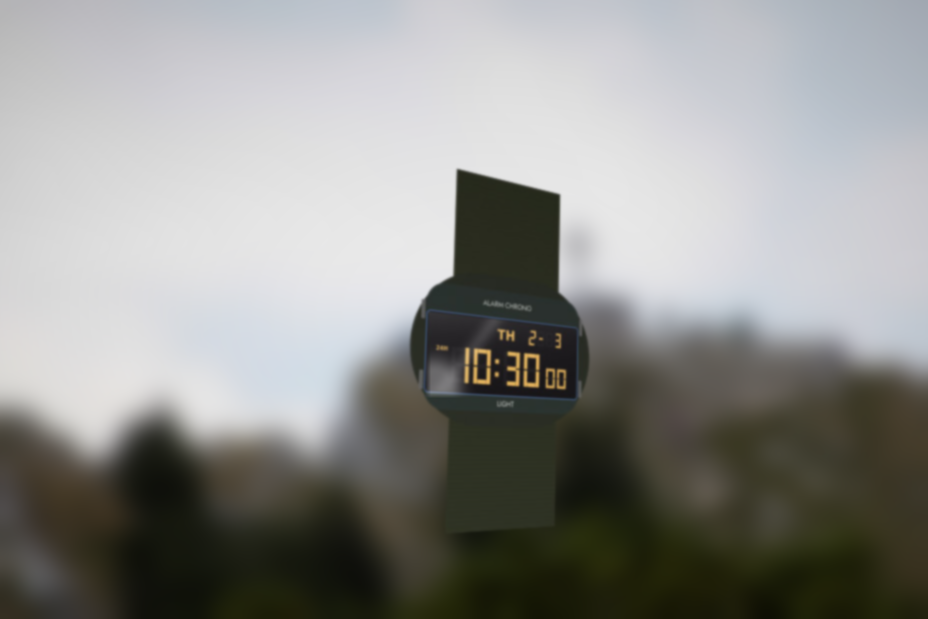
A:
10h30m00s
